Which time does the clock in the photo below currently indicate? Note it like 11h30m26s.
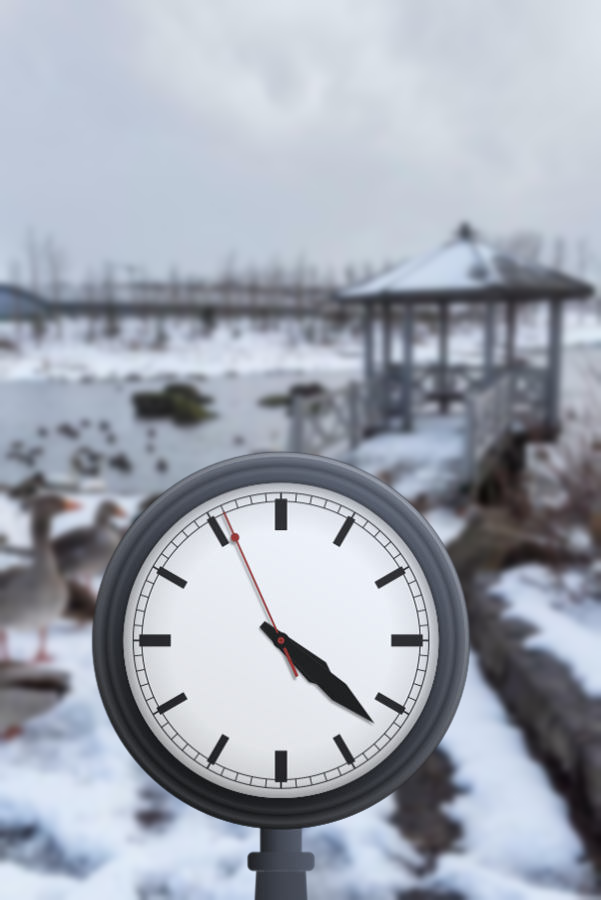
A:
4h21m56s
